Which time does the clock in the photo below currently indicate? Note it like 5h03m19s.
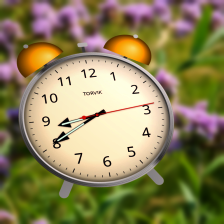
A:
8h40m14s
